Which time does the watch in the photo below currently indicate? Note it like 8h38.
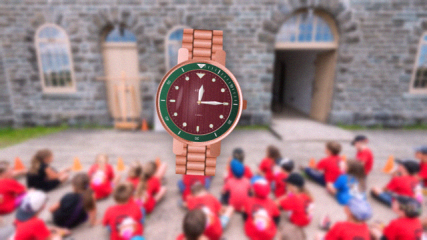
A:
12h15
